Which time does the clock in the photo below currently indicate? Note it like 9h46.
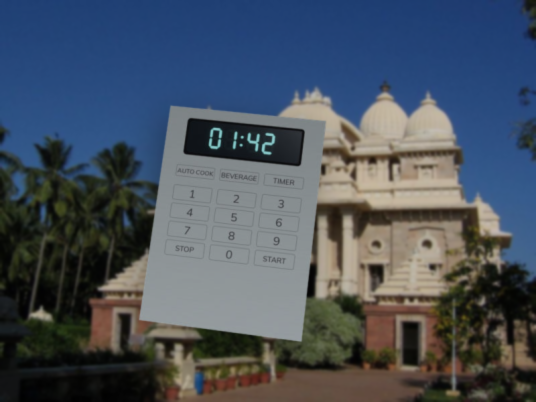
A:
1h42
